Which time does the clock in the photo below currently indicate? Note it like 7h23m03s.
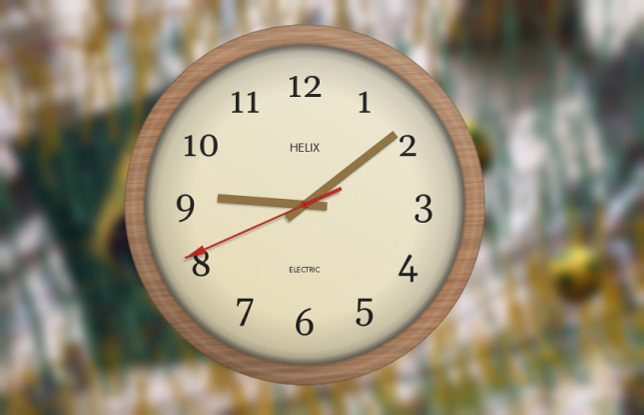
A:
9h08m41s
